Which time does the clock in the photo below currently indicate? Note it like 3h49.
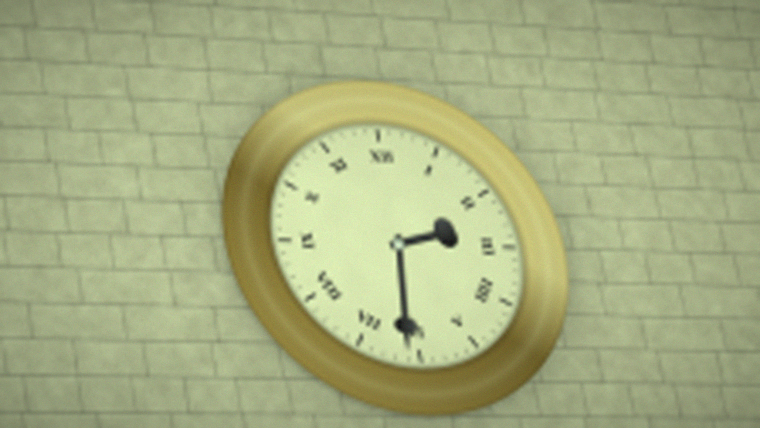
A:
2h31
